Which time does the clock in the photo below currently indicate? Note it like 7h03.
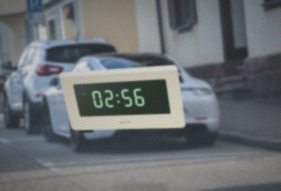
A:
2h56
